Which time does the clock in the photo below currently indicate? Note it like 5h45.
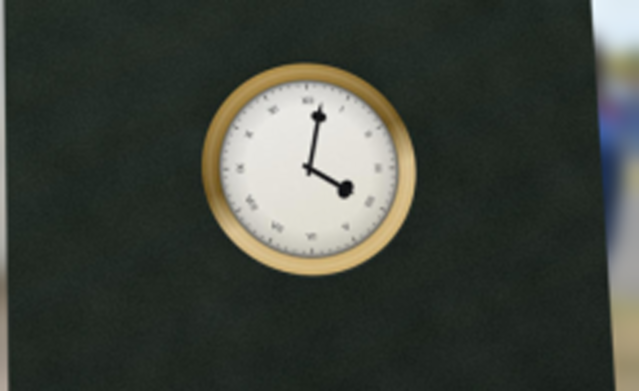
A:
4h02
